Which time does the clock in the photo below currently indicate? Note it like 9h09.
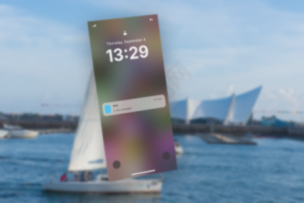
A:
13h29
